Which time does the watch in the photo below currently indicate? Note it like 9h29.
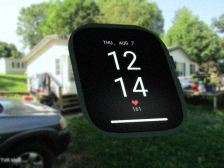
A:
12h14
